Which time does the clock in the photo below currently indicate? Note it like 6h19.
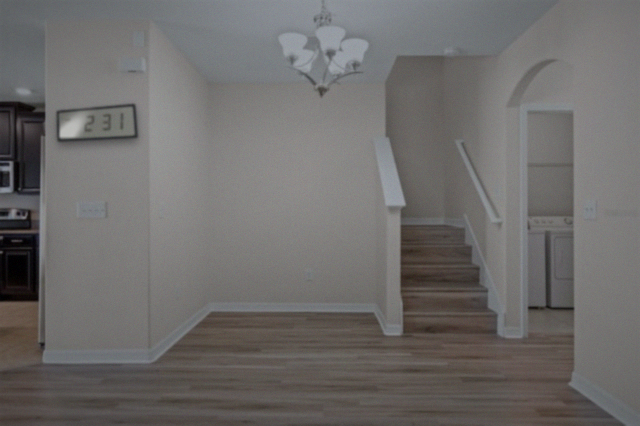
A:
2h31
